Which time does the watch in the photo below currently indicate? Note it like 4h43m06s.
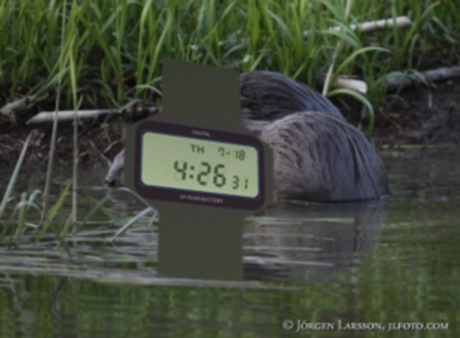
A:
4h26m31s
